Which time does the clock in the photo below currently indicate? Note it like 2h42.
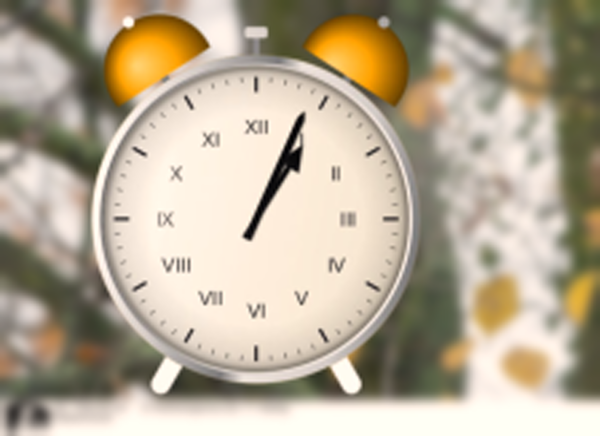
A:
1h04
